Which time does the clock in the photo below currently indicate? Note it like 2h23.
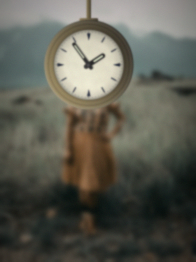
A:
1h54
